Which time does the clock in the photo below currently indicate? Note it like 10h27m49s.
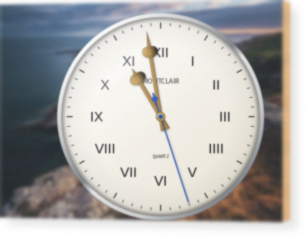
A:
10h58m27s
